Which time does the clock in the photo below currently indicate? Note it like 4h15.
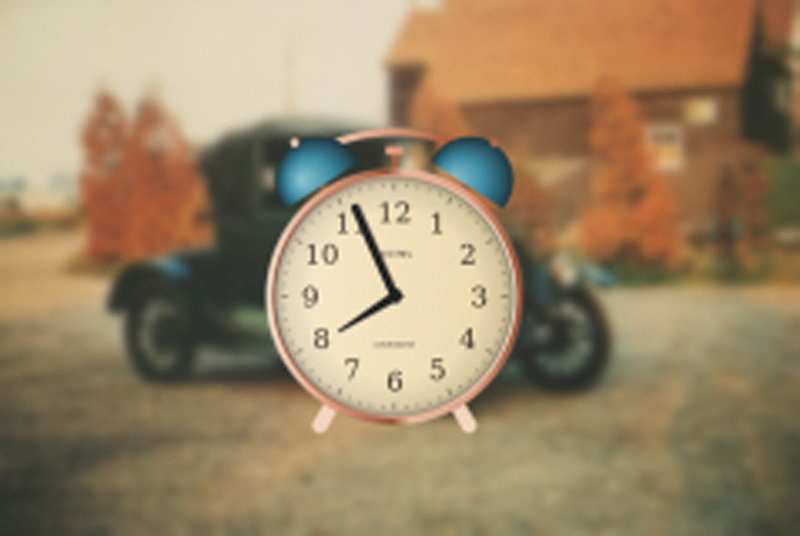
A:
7h56
